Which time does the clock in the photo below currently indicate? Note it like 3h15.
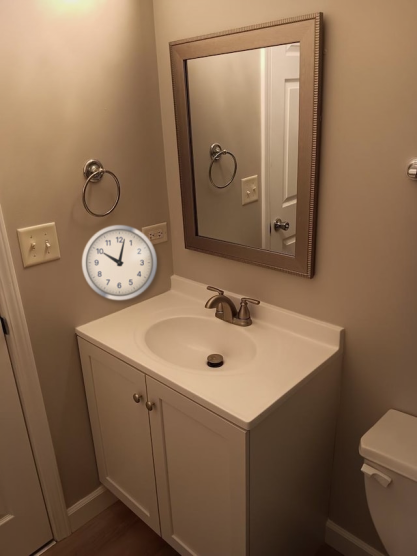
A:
10h02
